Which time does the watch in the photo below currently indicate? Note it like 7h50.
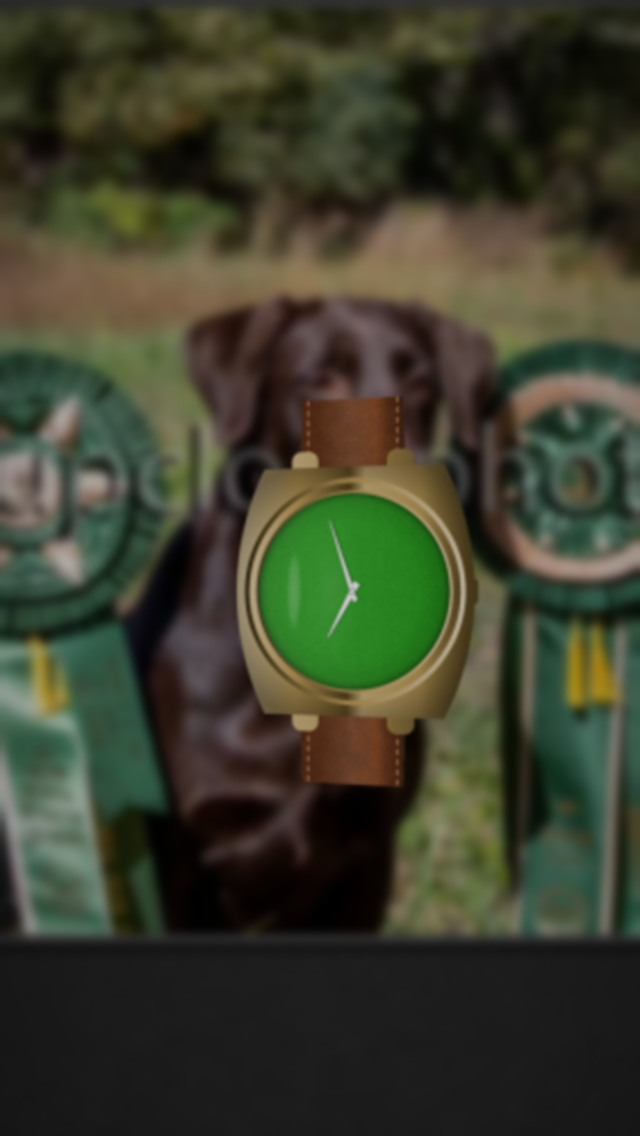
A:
6h57
